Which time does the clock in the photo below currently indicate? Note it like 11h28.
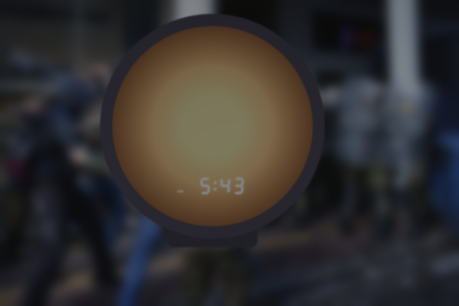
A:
5h43
